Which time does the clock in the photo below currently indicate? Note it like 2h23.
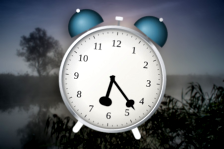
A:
6h23
